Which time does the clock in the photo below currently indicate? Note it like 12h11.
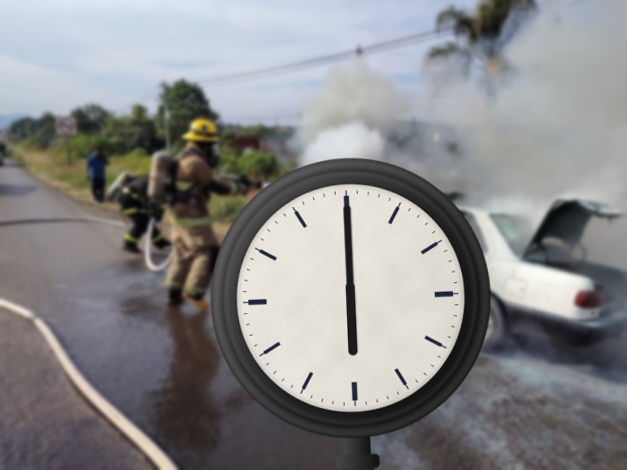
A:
6h00
